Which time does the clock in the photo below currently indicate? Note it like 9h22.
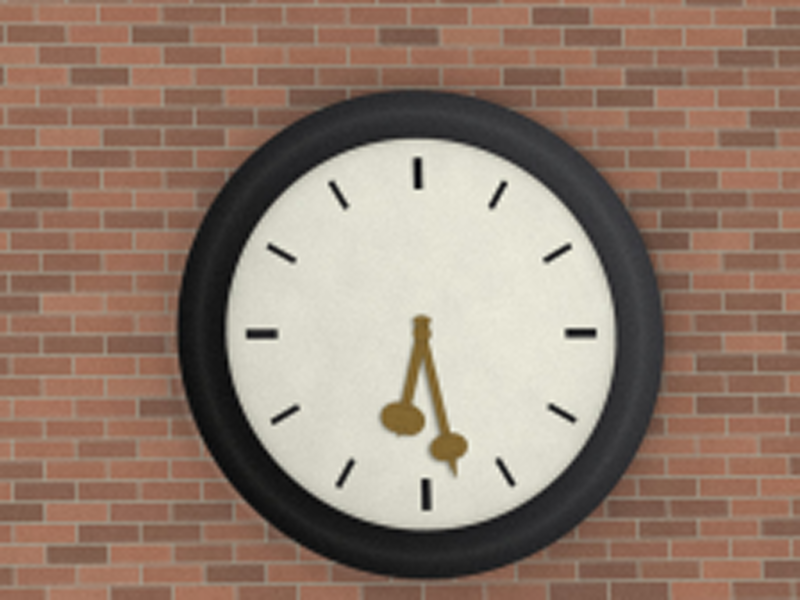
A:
6h28
